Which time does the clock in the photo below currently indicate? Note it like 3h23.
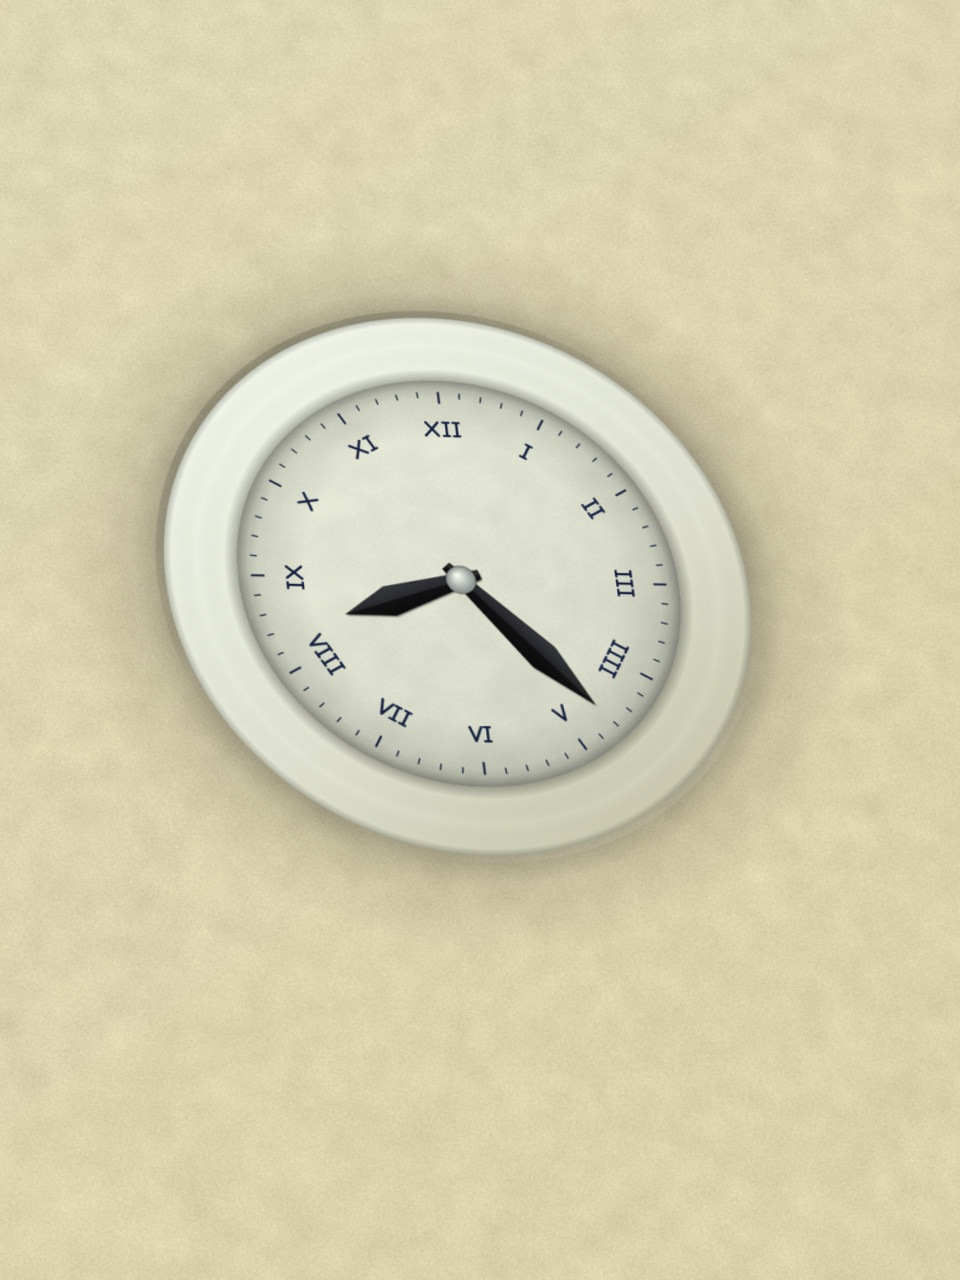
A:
8h23
